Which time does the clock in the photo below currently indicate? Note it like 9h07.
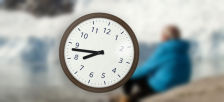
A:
7h43
